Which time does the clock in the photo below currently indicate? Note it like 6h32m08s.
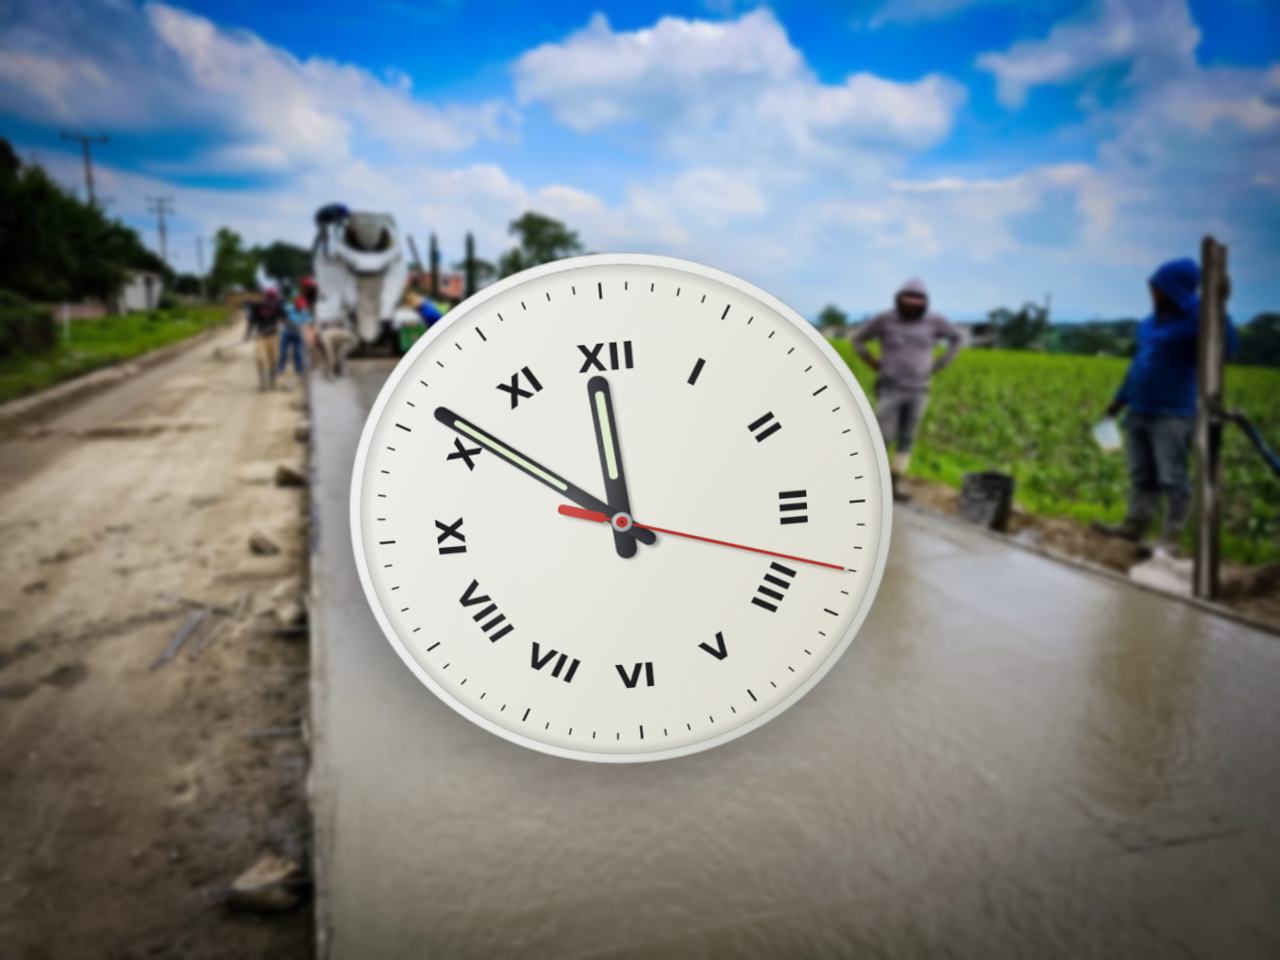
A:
11h51m18s
